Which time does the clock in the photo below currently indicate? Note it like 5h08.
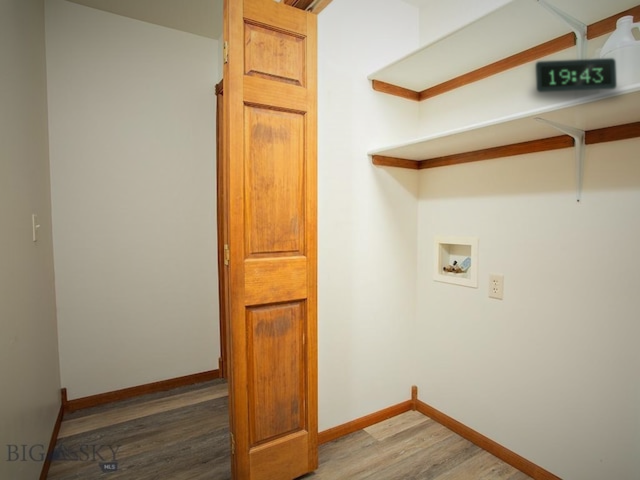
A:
19h43
